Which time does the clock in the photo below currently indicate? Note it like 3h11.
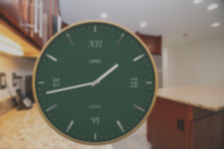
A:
1h43
